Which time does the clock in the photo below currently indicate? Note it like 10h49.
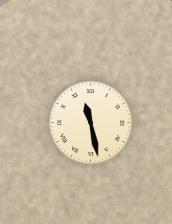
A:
11h28
